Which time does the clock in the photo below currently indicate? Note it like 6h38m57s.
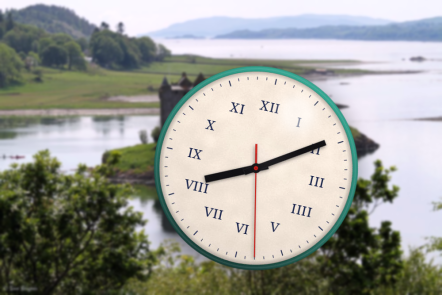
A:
8h09m28s
